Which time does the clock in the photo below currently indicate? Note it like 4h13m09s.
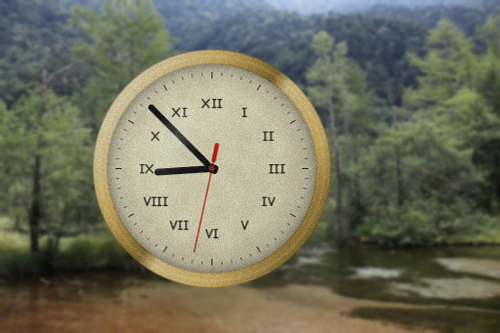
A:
8h52m32s
